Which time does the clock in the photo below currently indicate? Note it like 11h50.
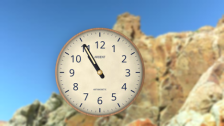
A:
10h55
